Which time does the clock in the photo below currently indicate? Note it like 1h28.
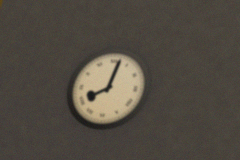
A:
8h02
